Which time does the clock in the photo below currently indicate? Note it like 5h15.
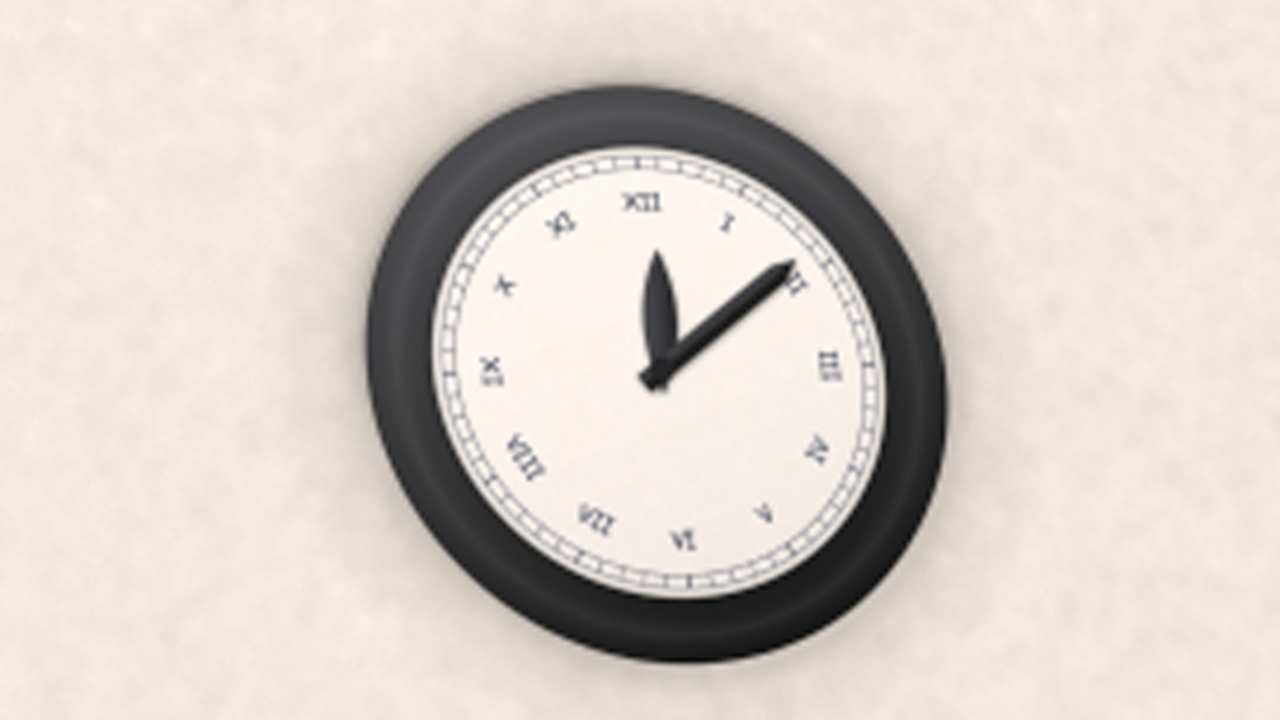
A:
12h09
